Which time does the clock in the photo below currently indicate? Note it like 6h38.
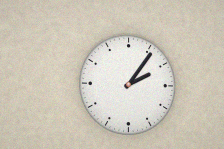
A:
2h06
